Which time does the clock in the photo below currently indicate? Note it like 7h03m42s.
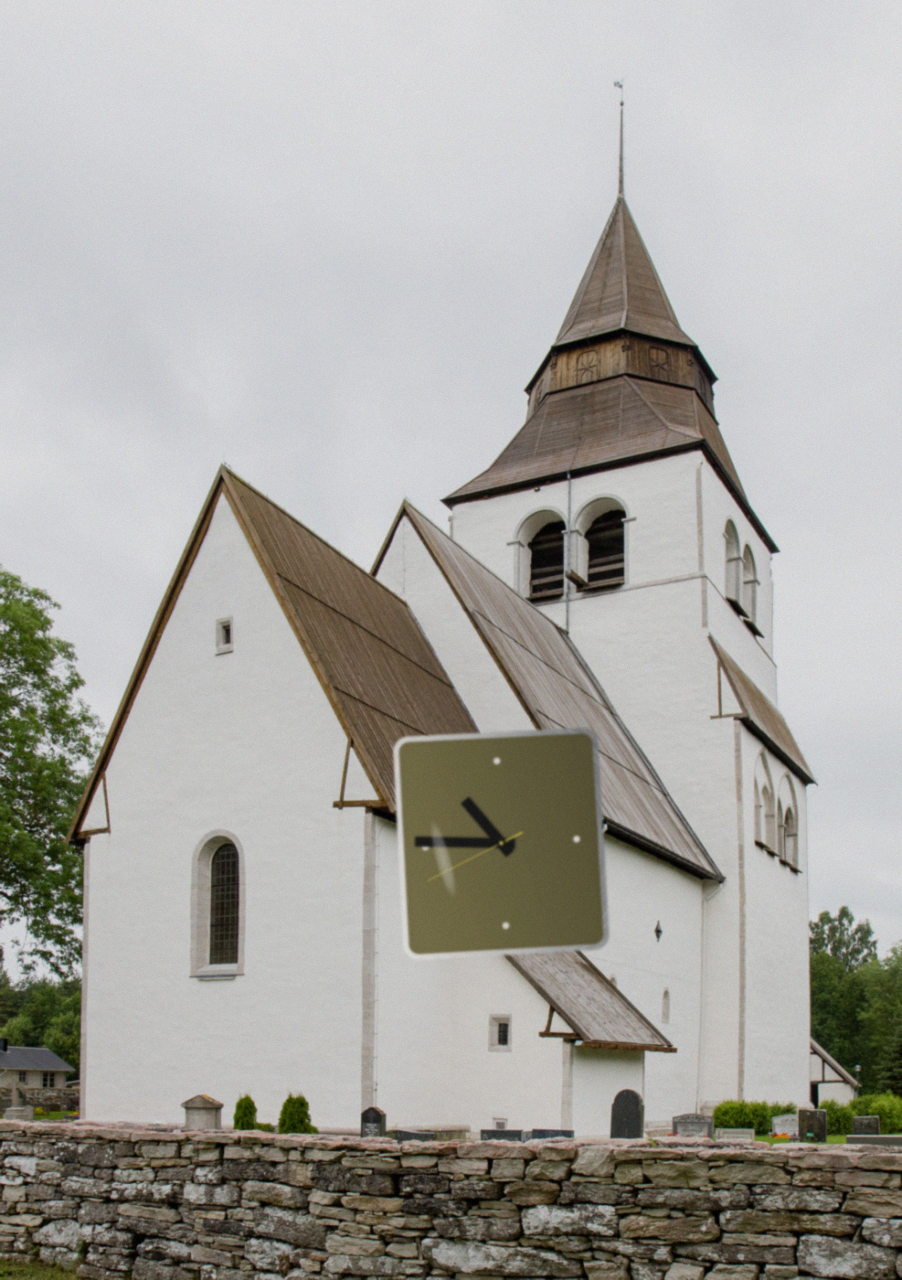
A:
10h45m41s
